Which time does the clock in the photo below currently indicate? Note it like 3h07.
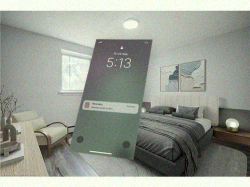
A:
5h13
